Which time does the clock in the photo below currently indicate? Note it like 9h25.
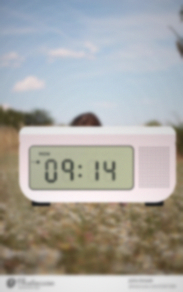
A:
9h14
